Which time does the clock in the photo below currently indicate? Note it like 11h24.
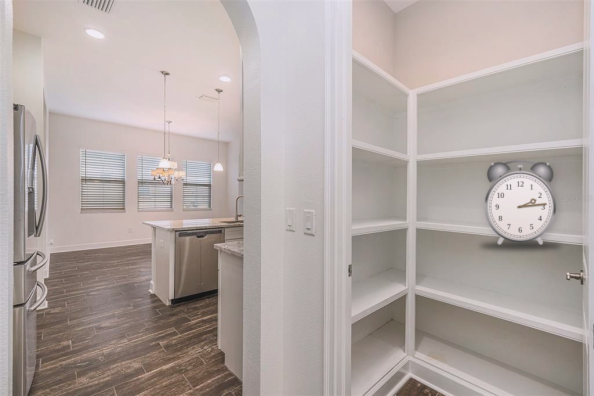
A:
2h14
